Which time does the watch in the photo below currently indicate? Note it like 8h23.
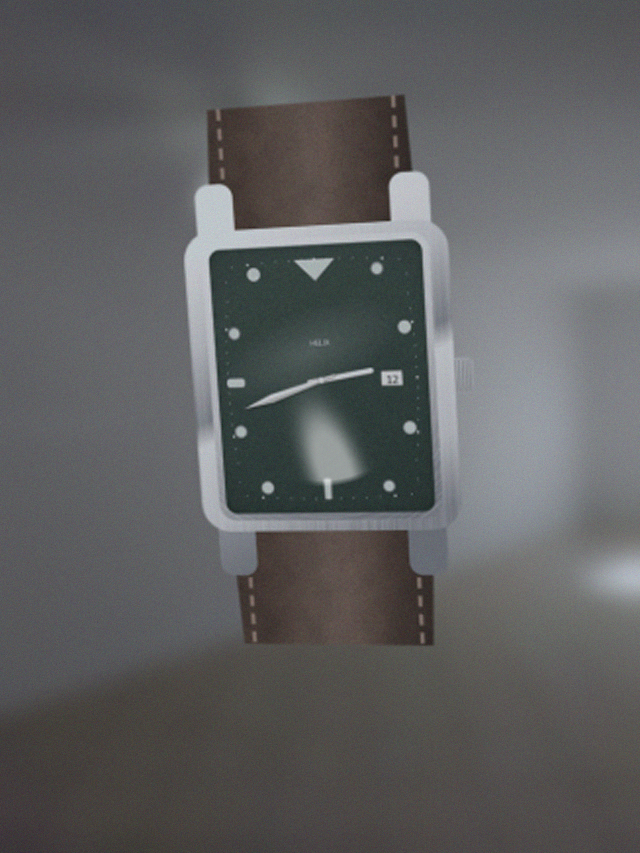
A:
2h42
